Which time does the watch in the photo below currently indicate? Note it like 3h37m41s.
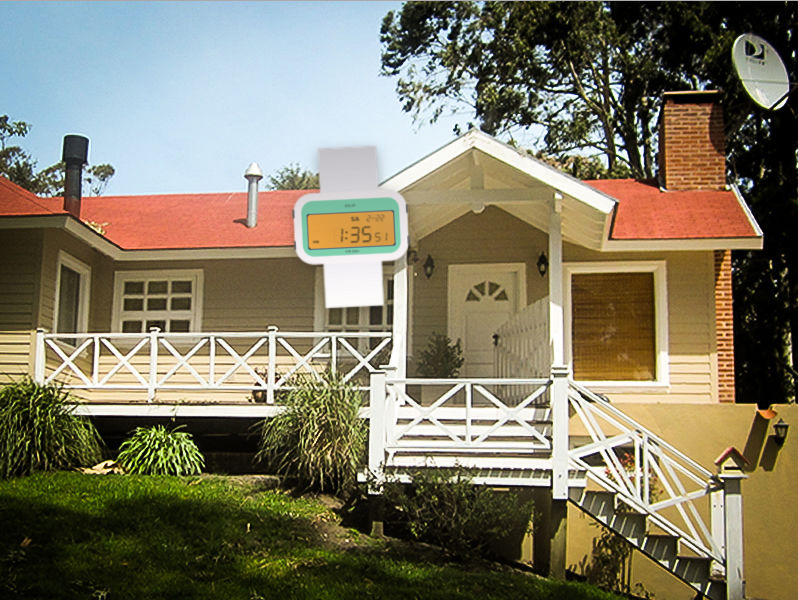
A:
1h35m51s
